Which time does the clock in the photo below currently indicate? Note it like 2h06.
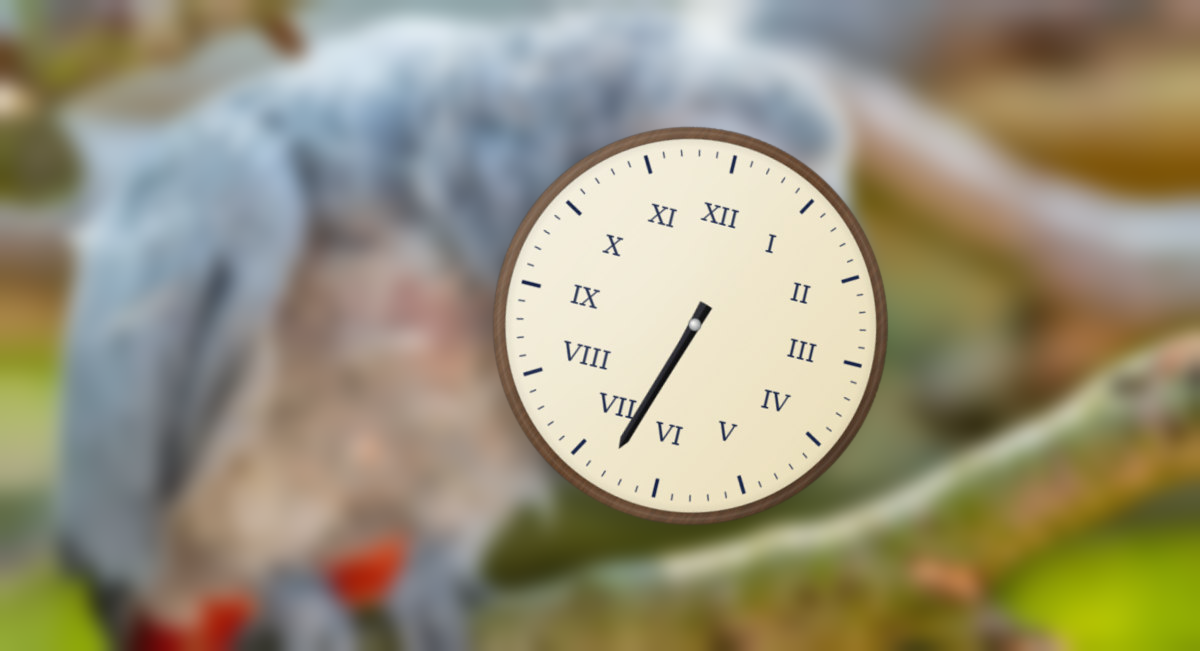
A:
6h33
